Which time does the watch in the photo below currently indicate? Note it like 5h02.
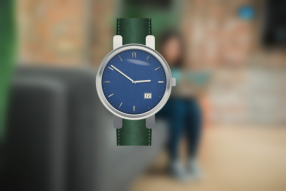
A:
2h51
